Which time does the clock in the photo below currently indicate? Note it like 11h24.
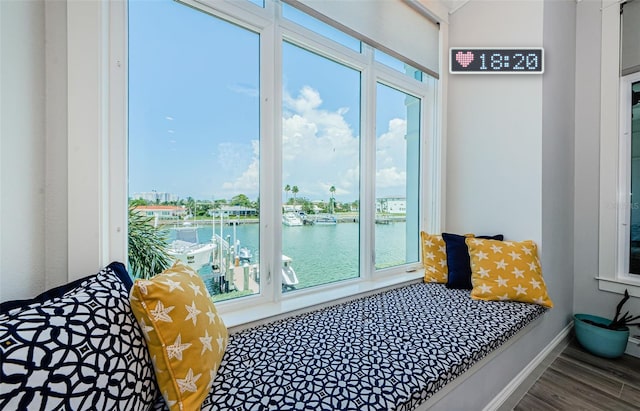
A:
18h20
